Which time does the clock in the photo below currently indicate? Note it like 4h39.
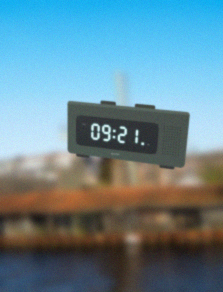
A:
9h21
